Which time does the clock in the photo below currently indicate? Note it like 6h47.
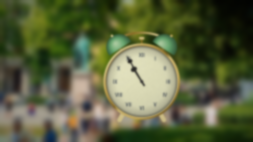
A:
10h55
